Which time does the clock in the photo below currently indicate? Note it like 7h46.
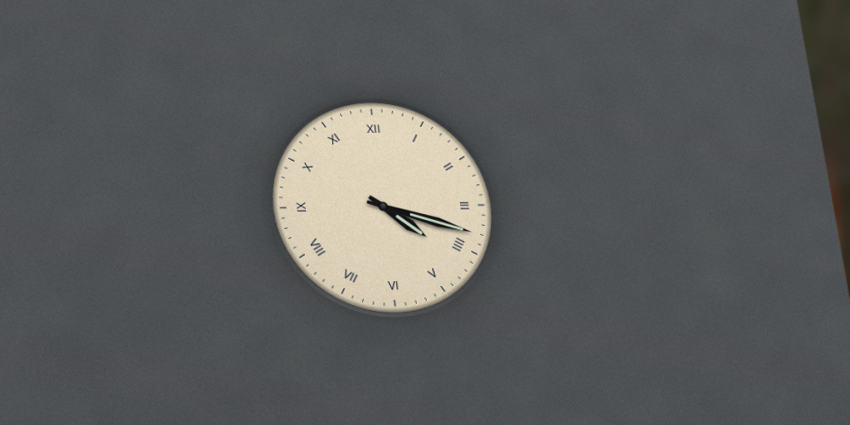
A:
4h18
